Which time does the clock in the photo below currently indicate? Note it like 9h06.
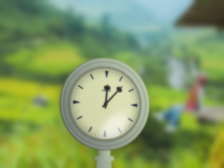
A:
12h07
